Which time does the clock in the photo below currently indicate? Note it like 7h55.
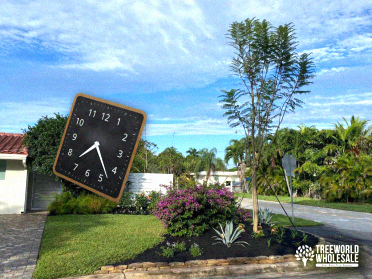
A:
7h23
